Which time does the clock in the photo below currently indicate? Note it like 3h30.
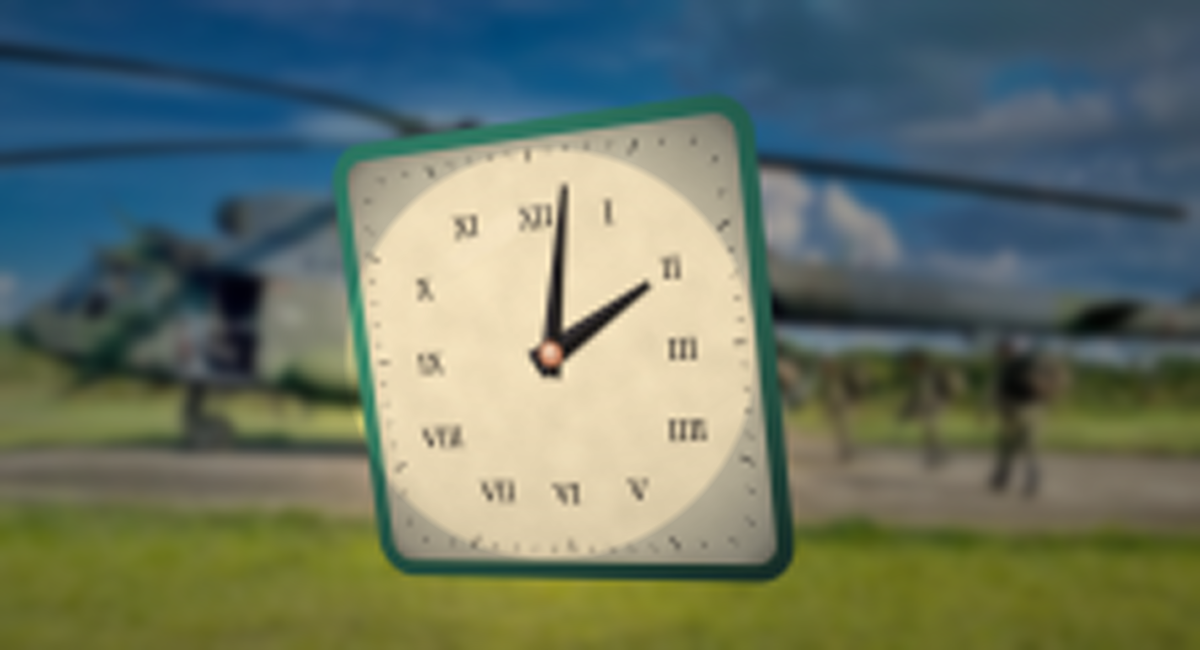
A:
2h02
